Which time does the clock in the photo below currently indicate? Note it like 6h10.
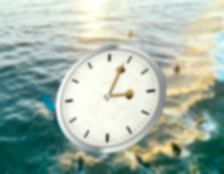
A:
3h04
